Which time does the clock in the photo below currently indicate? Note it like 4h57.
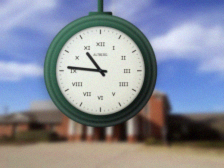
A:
10h46
